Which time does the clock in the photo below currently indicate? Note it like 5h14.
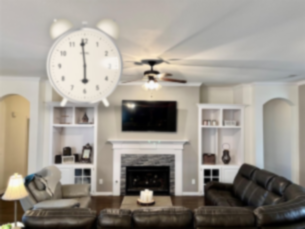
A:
5h59
